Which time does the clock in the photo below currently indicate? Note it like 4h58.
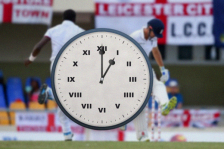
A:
1h00
